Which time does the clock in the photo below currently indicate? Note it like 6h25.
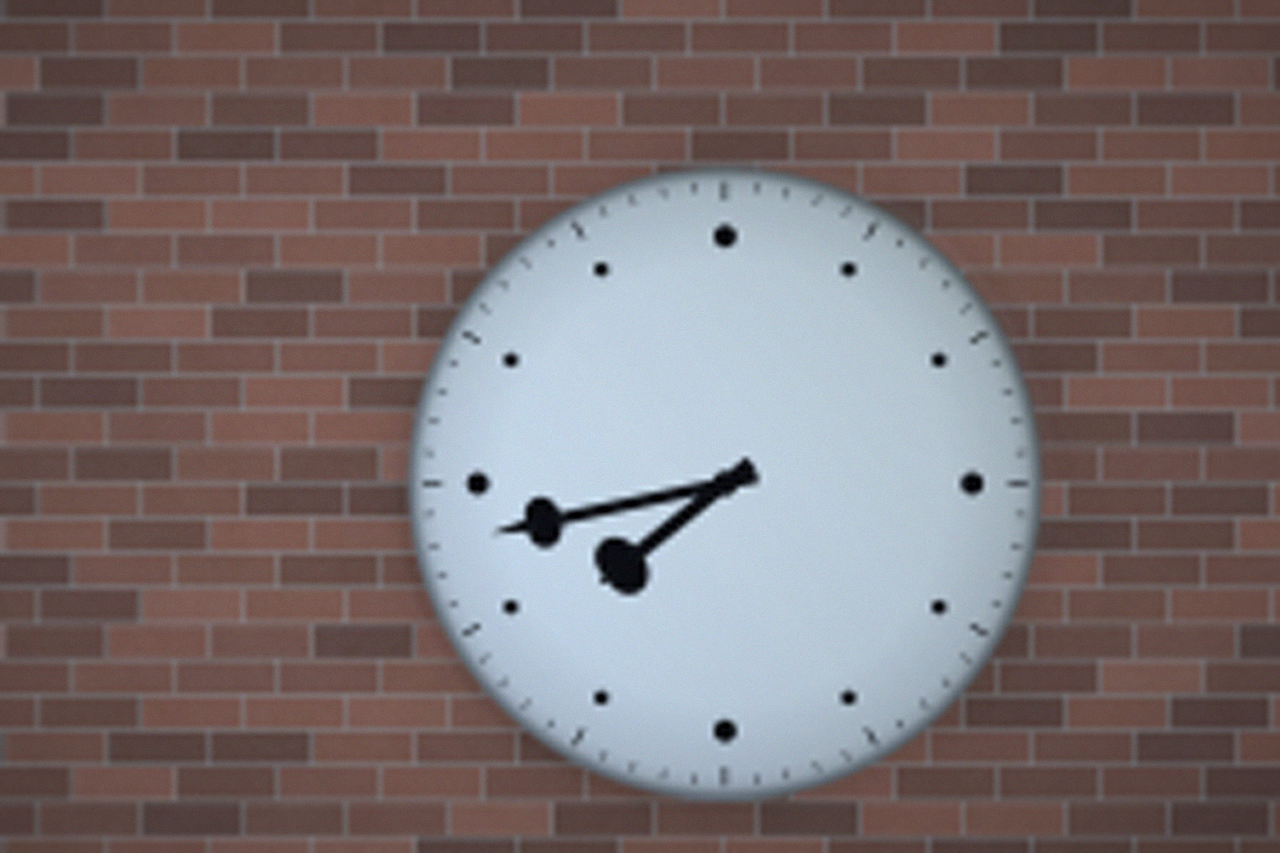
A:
7h43
